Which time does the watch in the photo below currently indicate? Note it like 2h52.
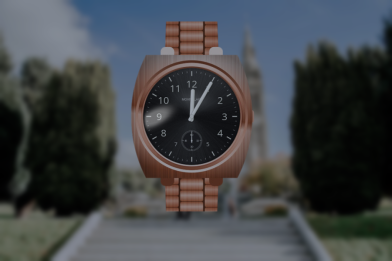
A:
12h05
